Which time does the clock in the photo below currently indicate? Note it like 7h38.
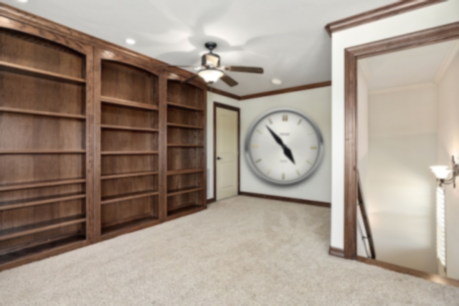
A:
4h53
